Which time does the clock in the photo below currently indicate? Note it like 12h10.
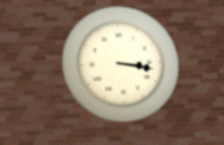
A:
3h17
